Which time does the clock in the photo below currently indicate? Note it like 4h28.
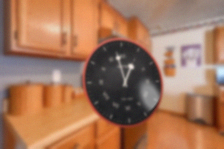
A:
12h58
